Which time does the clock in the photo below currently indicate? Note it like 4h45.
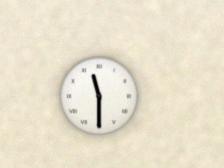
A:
11h30
